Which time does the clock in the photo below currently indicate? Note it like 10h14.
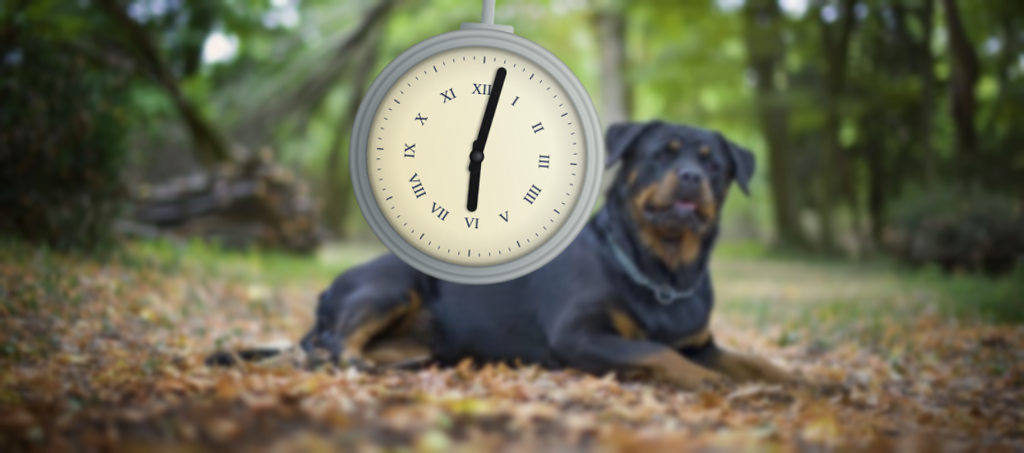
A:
6h02
